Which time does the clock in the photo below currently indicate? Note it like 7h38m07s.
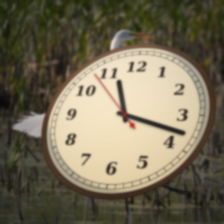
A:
11h17m53s
